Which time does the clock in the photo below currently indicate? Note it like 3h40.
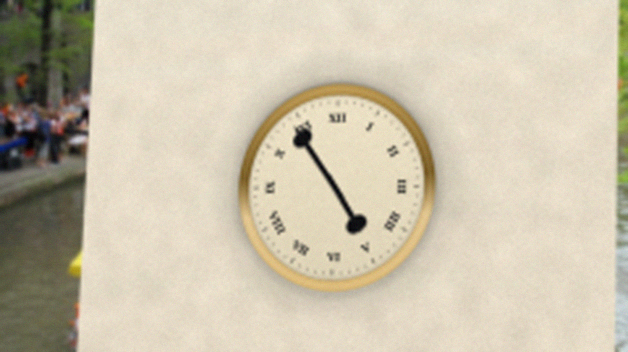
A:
4h54
